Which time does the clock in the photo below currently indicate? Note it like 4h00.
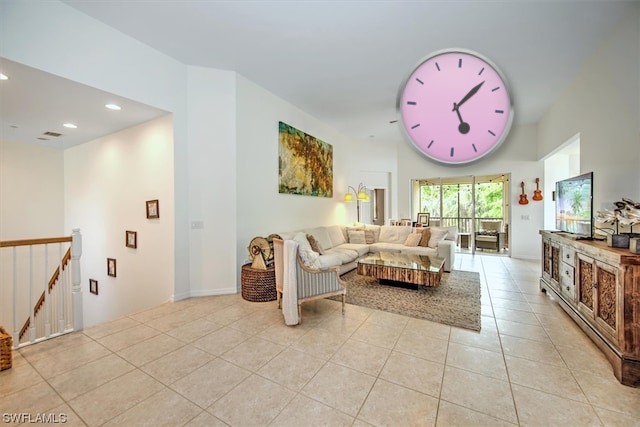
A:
5h07
